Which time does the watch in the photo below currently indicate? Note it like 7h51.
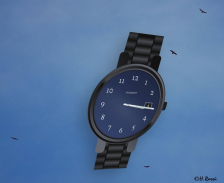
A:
3h16
